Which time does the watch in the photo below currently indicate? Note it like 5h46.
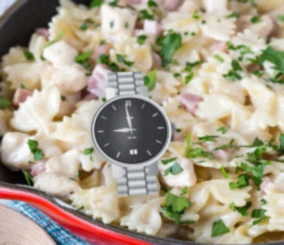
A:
8h59
